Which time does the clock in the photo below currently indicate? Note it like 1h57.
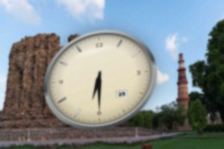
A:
6h30
